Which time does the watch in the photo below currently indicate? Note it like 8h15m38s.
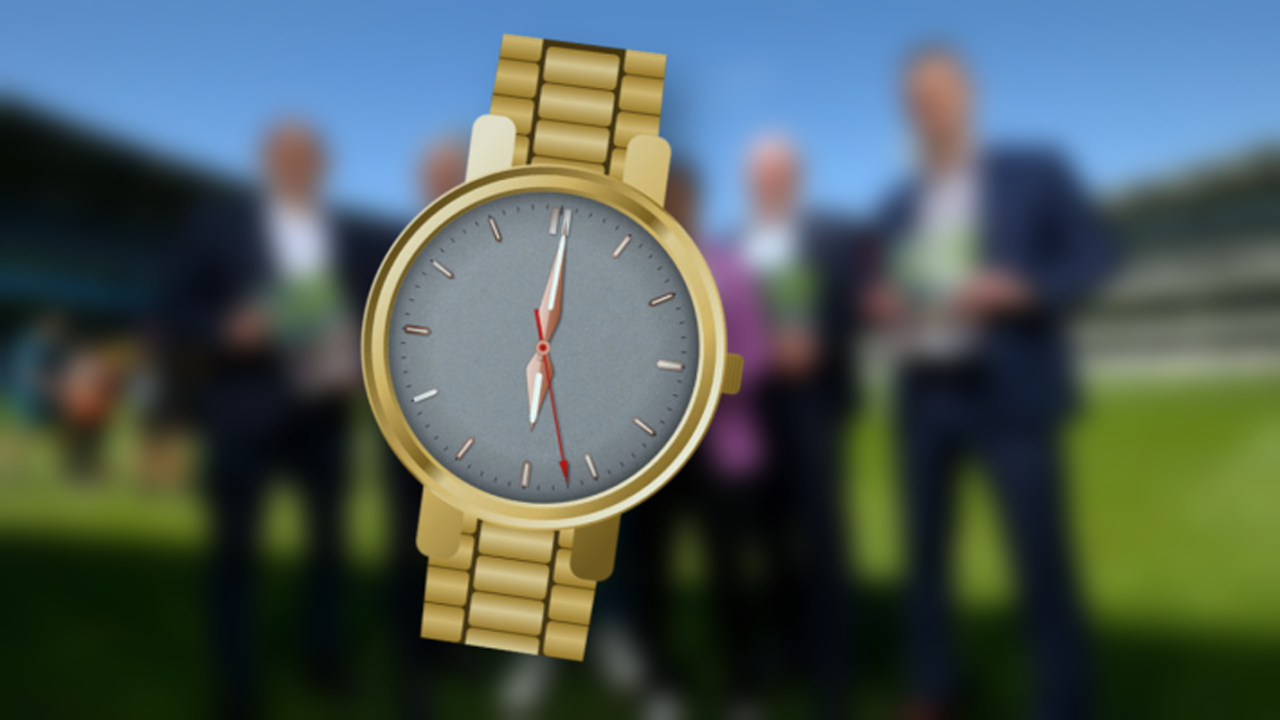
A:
6h00m27s
